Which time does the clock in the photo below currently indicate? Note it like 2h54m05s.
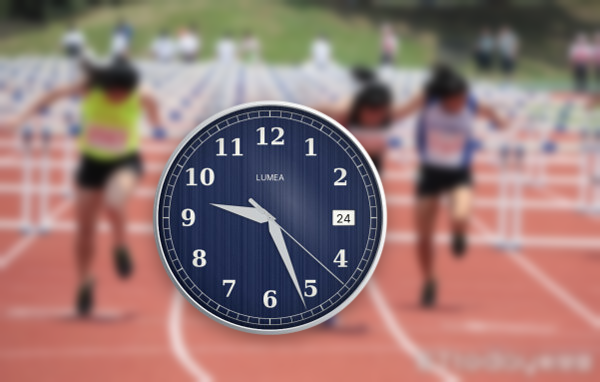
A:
9h26m22s
